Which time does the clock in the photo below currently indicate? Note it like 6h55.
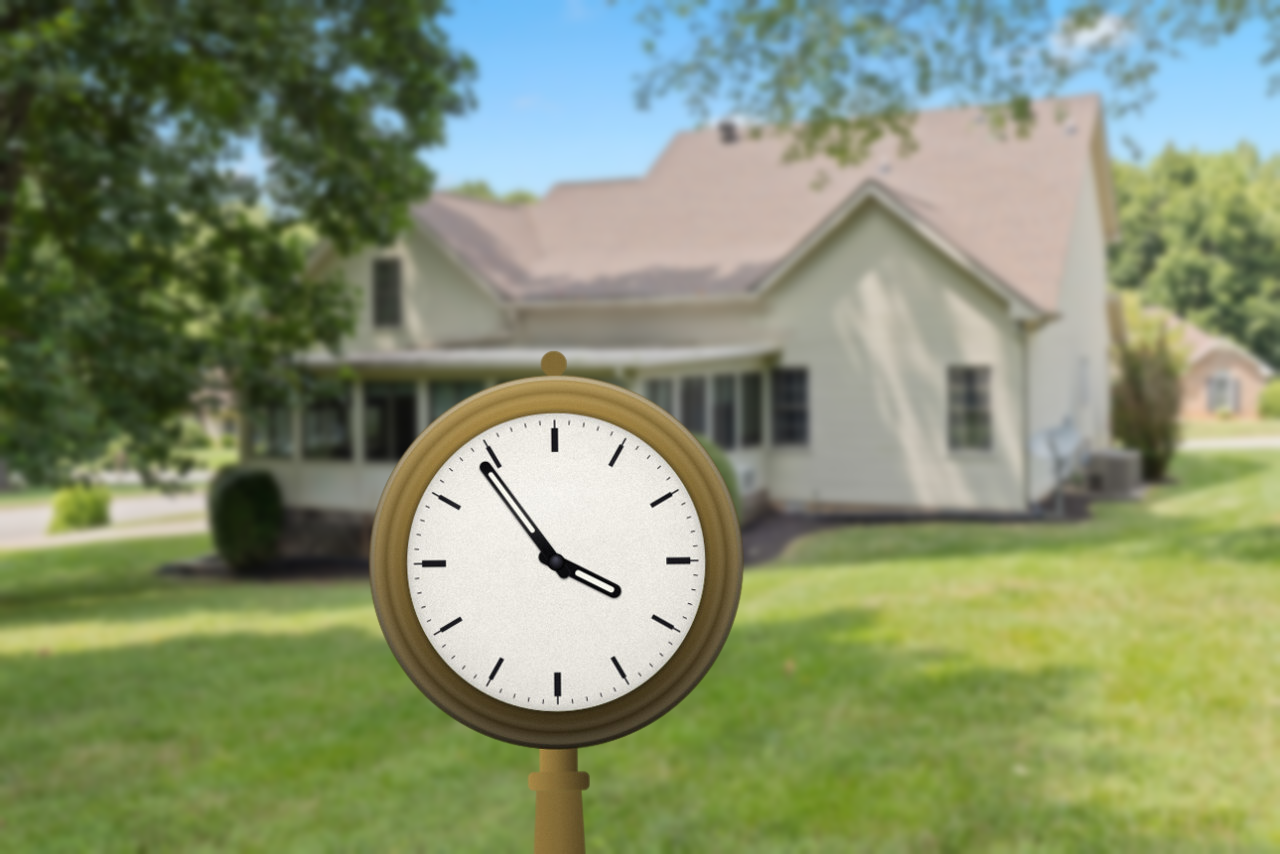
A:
3h54
